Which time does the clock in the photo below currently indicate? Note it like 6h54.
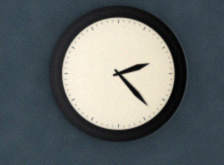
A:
2h23
